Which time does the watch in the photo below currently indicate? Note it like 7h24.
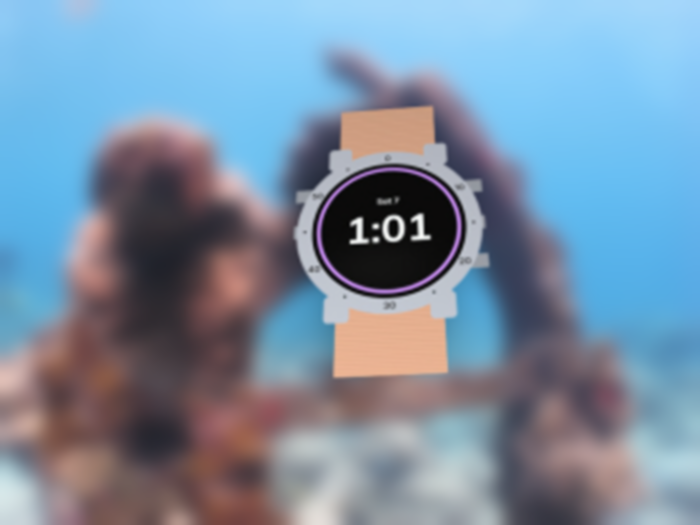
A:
1h01
